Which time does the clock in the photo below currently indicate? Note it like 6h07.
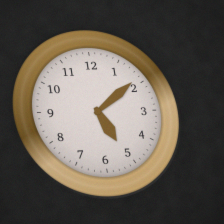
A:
5h09
